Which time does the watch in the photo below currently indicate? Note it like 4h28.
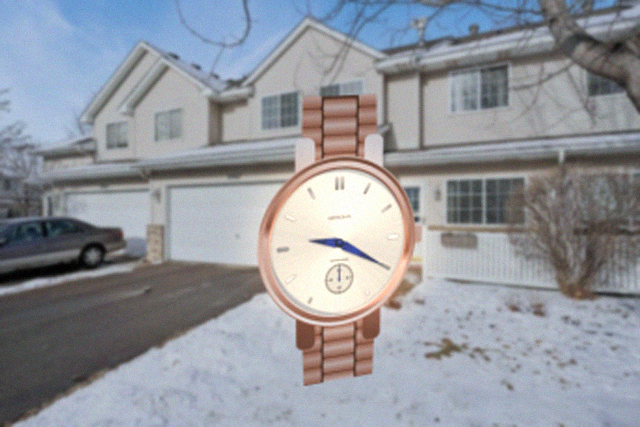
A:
9h20
